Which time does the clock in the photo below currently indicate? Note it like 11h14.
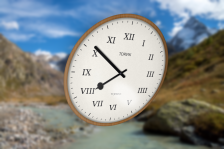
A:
7h51
